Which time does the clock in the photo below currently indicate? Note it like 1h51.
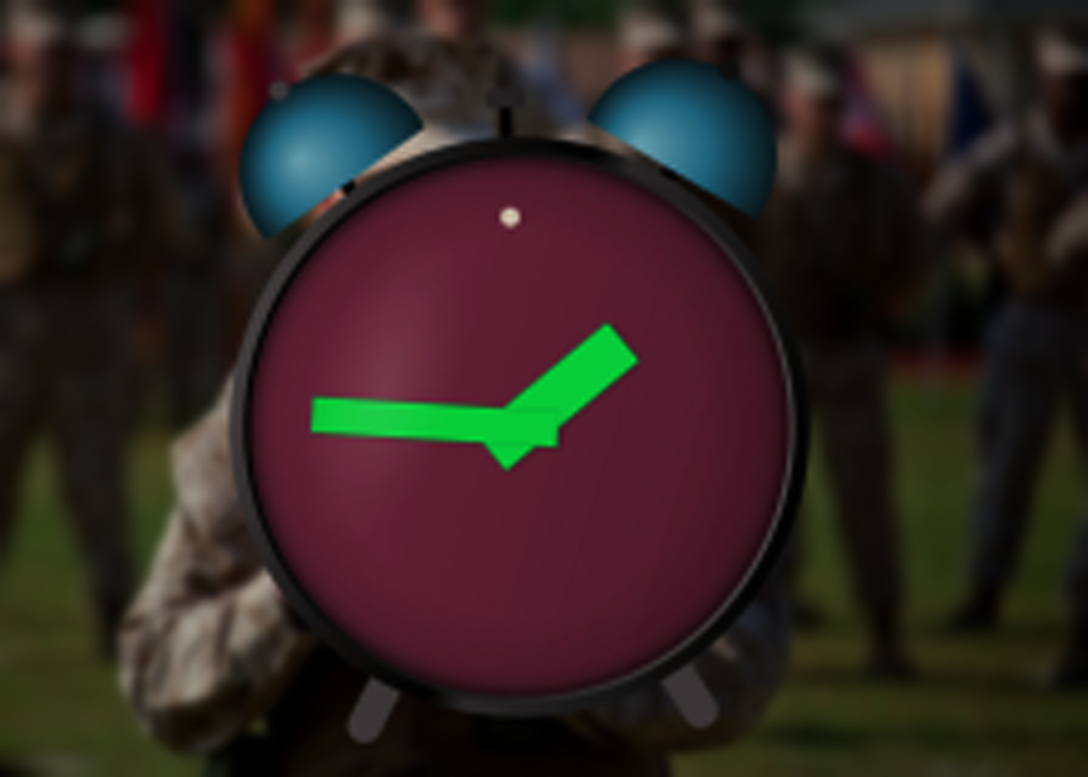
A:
1h46
